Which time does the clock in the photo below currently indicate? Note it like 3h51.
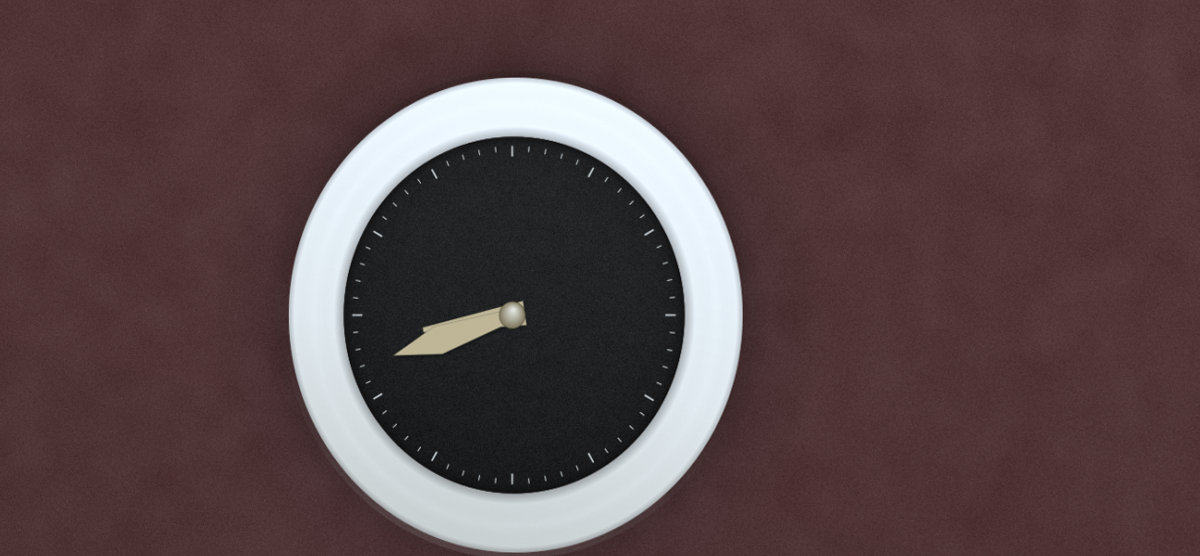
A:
8h42
